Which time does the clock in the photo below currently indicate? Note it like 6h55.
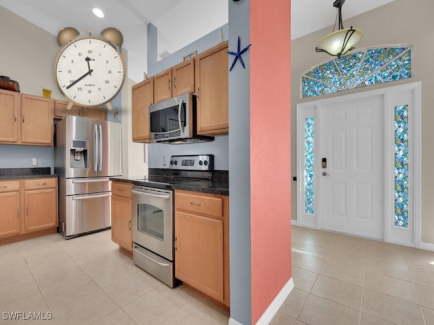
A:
11h39
